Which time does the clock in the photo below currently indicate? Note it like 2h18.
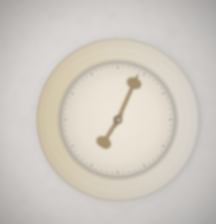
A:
7h04
